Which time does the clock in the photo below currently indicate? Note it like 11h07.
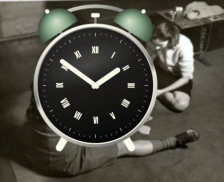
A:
1h51
